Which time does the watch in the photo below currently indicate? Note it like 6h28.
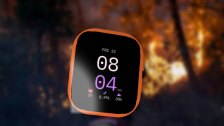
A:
8h04
